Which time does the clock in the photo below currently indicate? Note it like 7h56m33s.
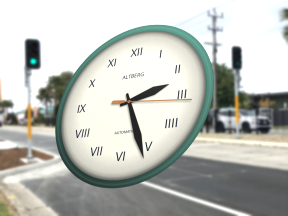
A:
2h26m16s
